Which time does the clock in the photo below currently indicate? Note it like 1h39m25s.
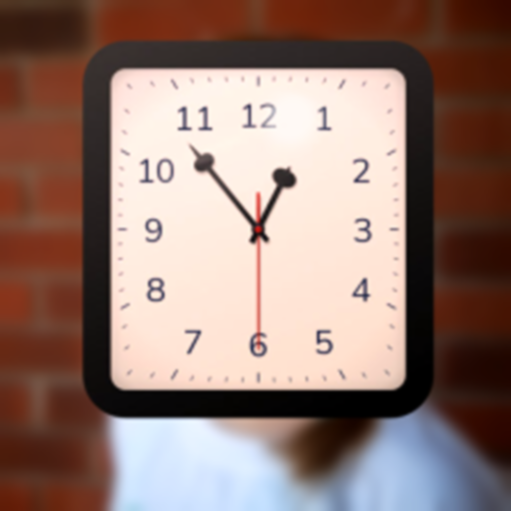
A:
12h53m30s
